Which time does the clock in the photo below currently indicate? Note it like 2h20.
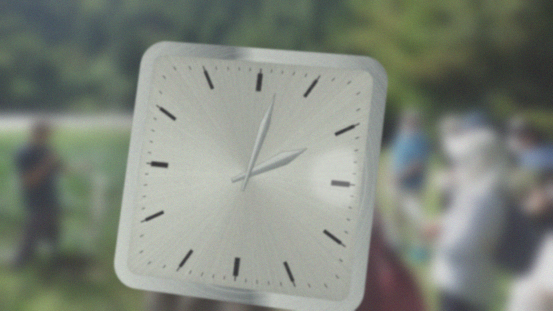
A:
2h02
